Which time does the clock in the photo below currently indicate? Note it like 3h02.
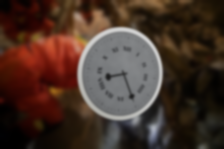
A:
8h25
